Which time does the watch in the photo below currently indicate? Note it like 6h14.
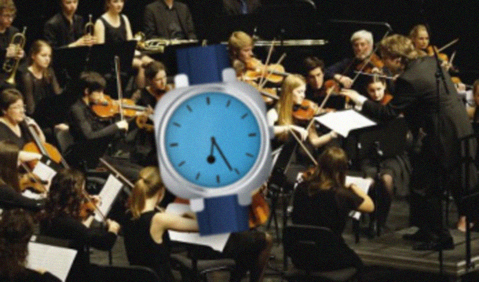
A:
6h26
